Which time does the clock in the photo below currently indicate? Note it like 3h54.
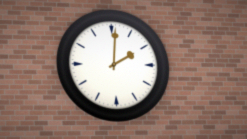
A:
2h01
